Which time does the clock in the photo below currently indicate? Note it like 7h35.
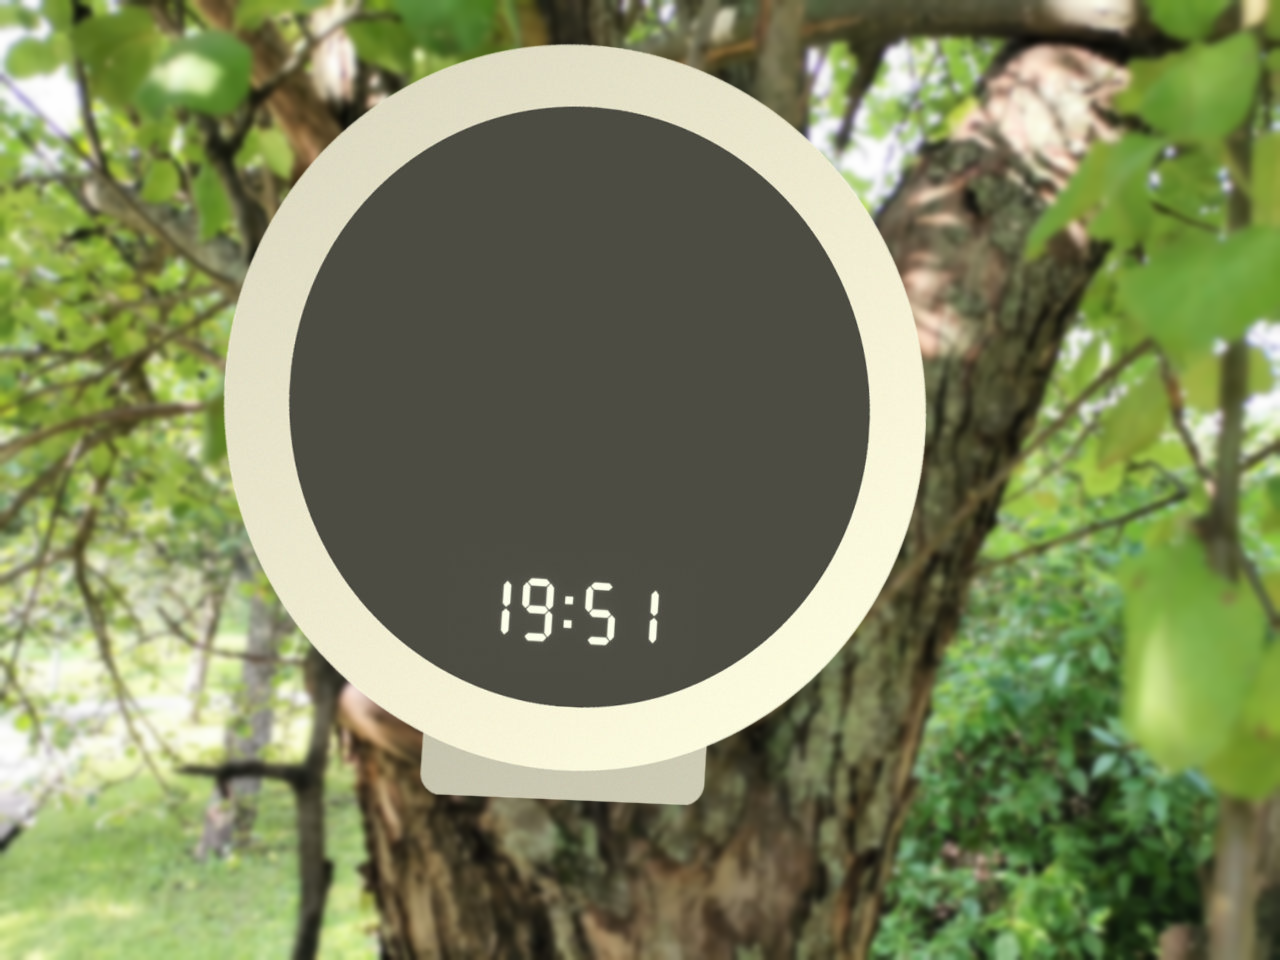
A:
19h51
